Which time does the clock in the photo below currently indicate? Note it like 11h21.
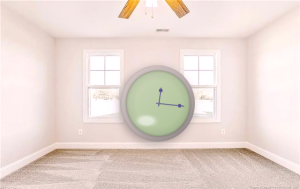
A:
12h16
